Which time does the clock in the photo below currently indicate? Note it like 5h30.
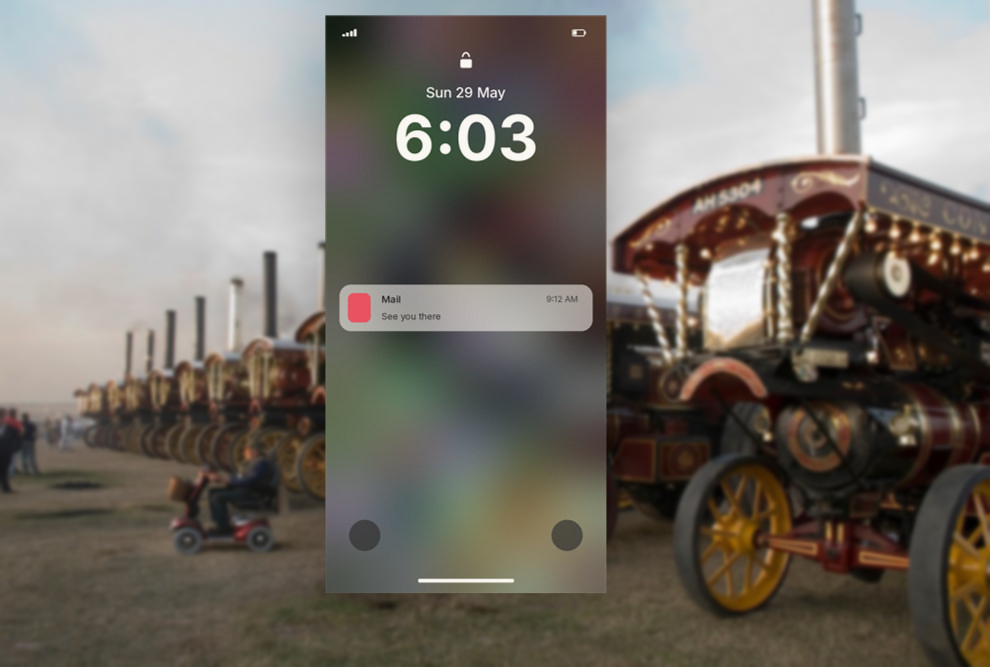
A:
6h03
